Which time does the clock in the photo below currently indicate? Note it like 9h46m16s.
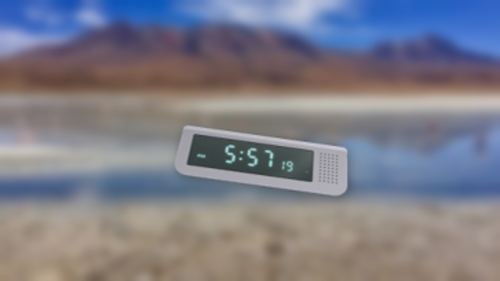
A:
5h57m19s
